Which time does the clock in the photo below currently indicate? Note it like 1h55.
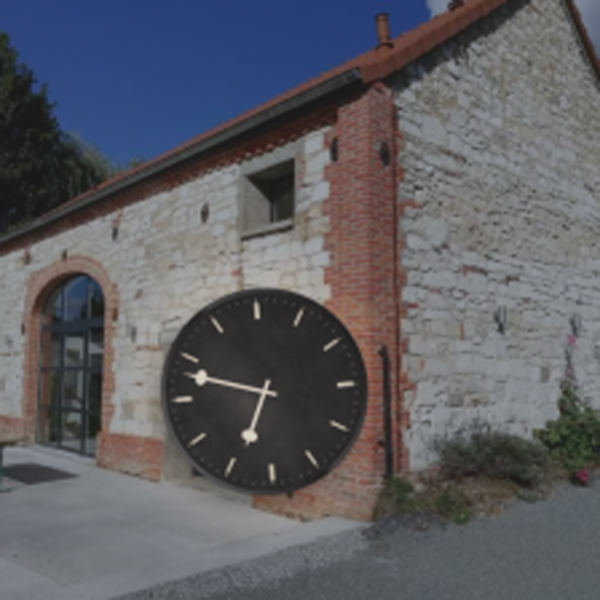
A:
6h48
